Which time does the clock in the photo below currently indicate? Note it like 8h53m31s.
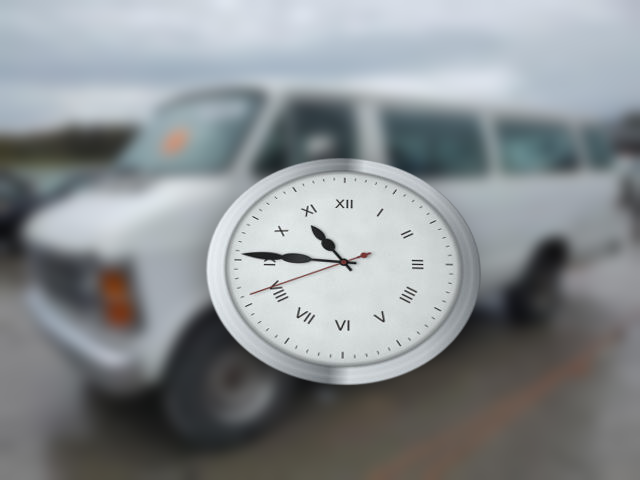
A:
10h45m41s
